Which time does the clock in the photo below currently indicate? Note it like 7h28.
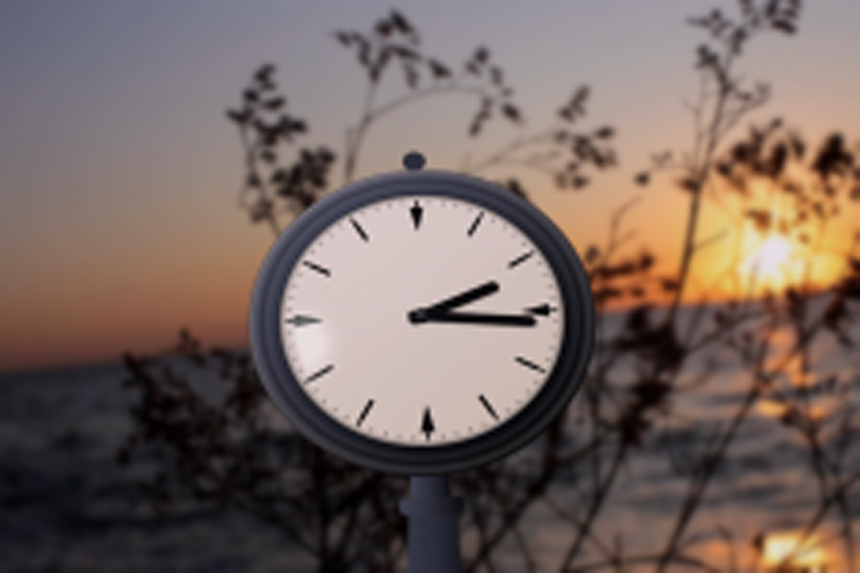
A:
2h16
